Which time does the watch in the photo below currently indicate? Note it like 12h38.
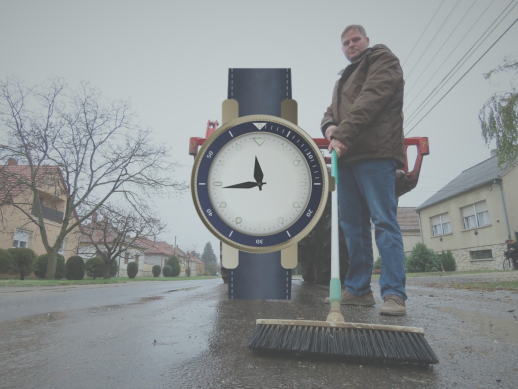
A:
11h44
